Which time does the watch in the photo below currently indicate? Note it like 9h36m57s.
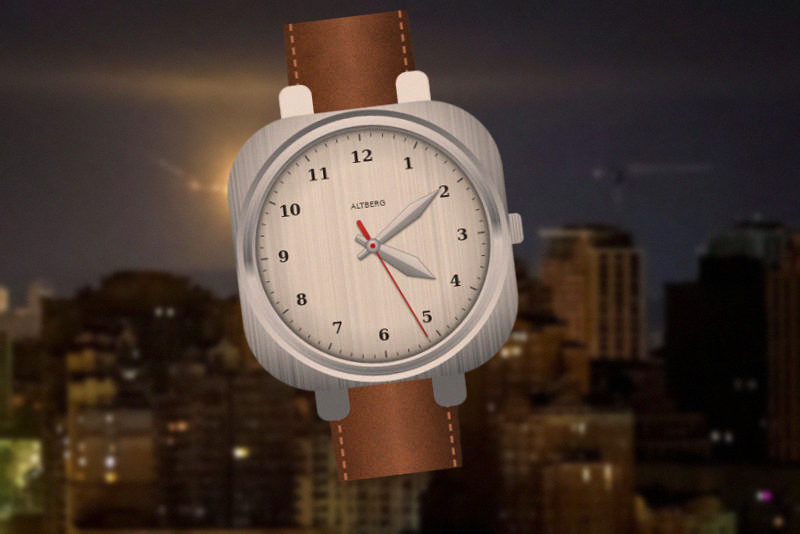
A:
4h09m26s
